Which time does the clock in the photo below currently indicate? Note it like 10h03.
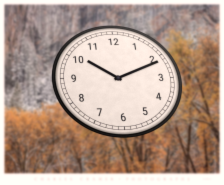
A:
10h11
